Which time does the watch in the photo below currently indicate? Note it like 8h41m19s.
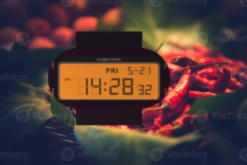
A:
14h28m32s
